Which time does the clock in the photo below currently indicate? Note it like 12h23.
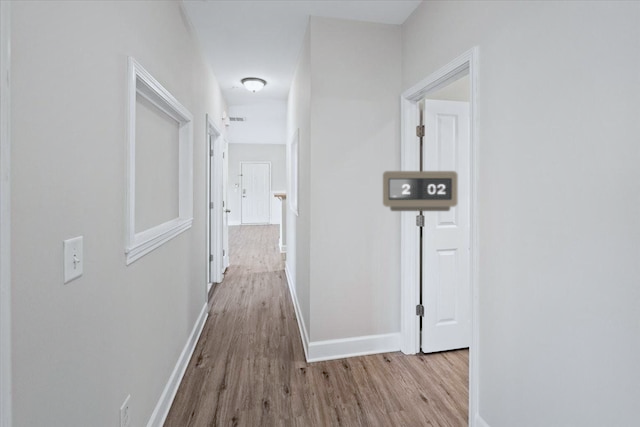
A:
2h02
